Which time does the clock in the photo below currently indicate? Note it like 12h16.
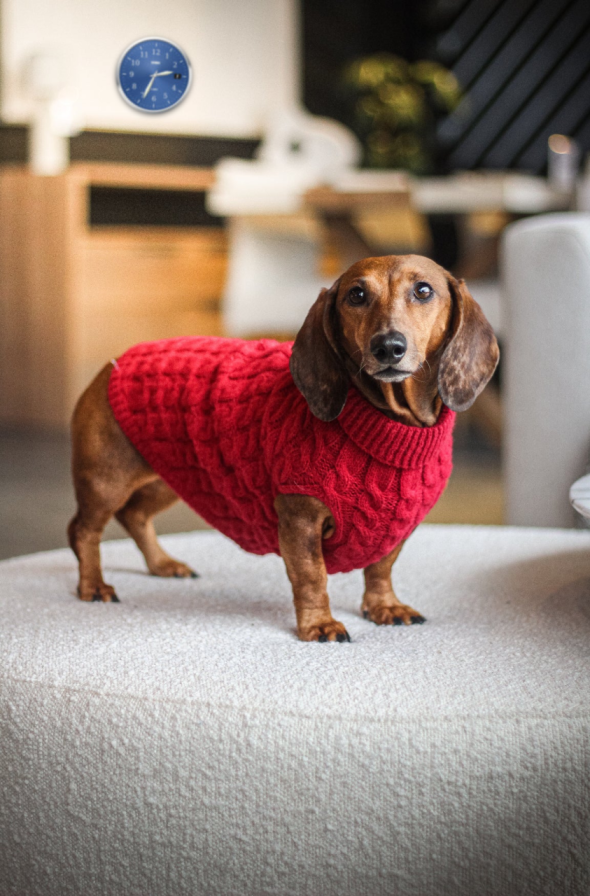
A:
2h34
